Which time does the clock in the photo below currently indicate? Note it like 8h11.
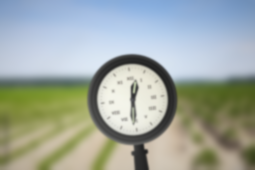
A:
12h31
